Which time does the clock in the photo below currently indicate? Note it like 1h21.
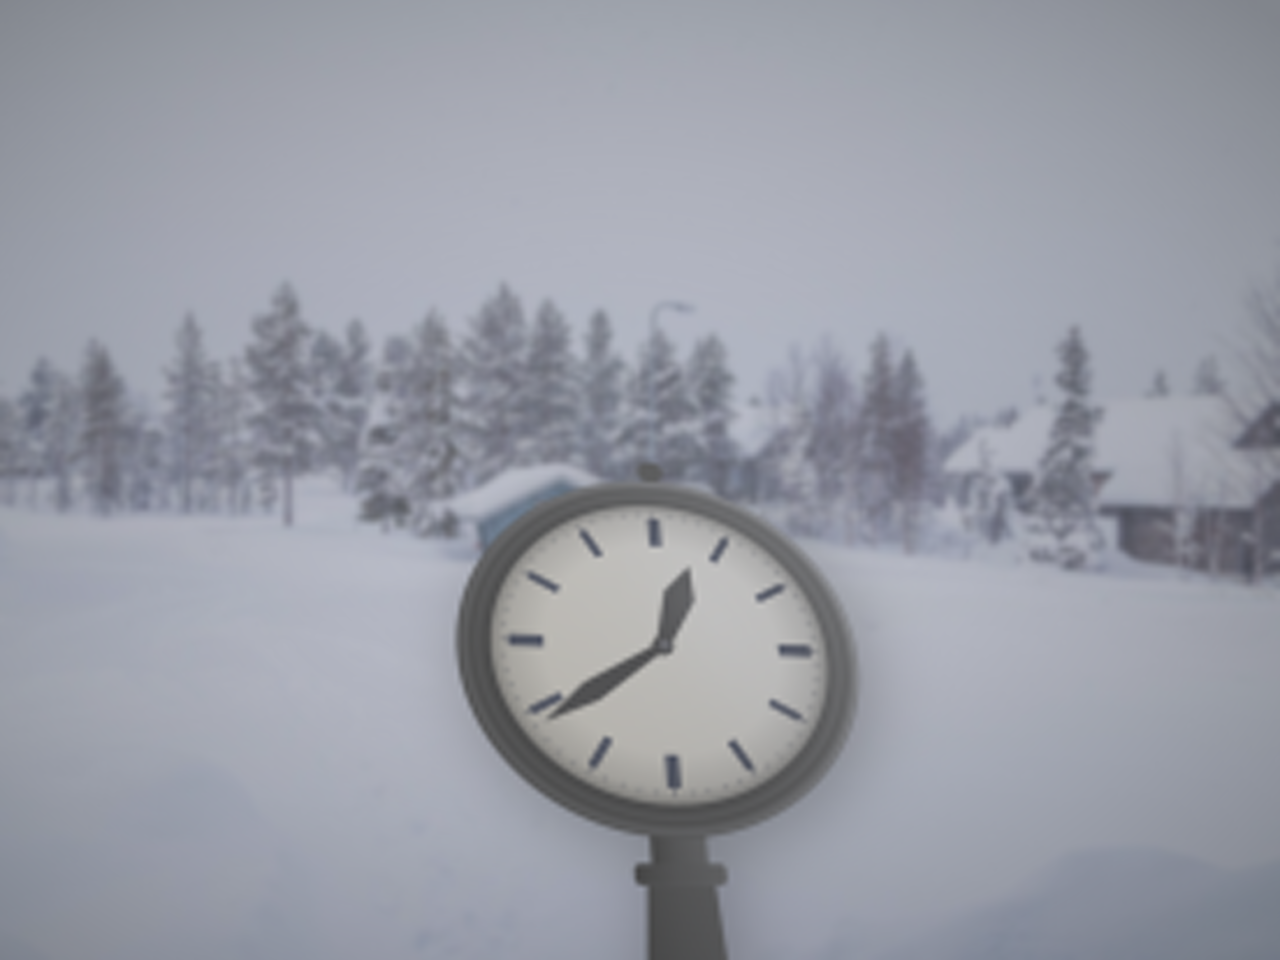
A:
12h39
